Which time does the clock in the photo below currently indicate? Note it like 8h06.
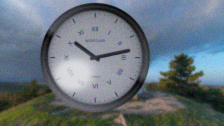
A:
10h13
